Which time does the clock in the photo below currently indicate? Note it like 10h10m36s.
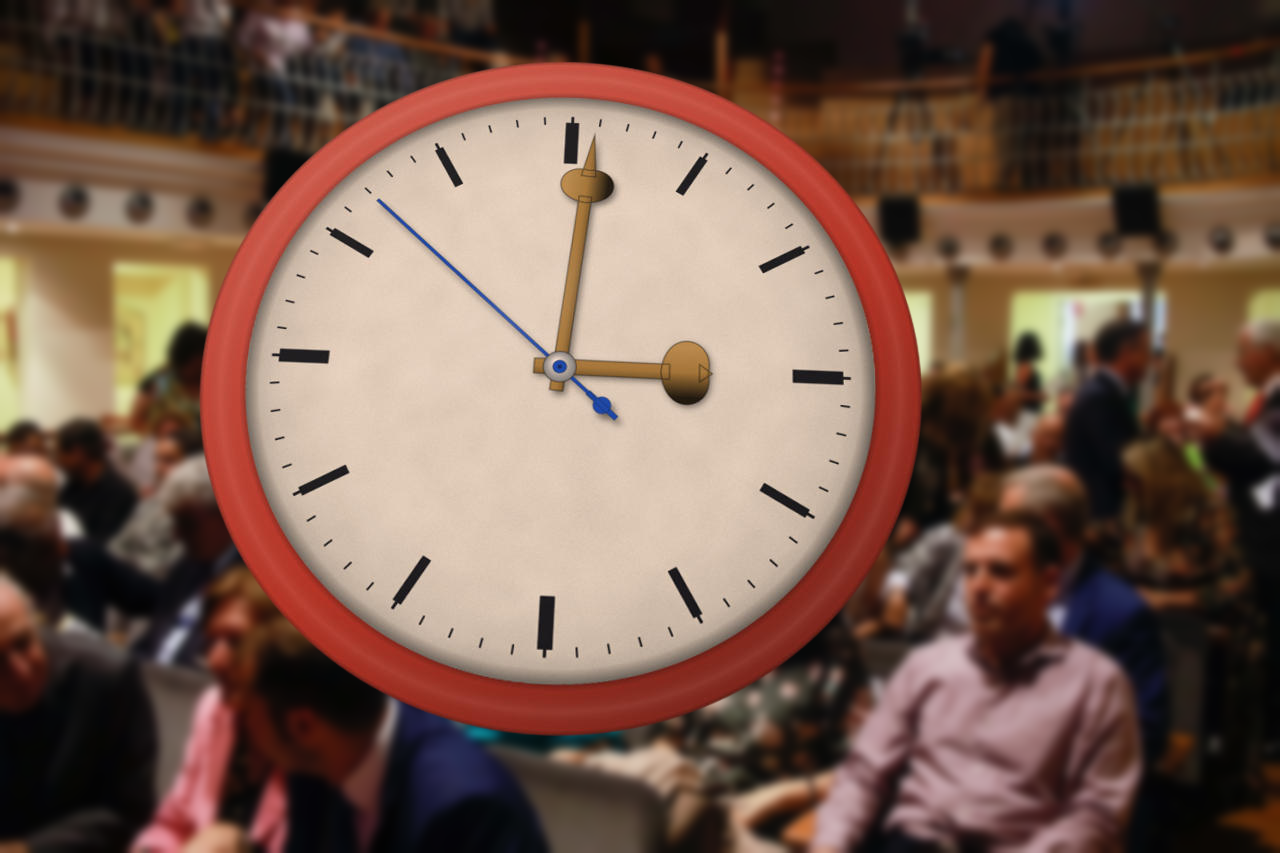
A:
3h00m52s
